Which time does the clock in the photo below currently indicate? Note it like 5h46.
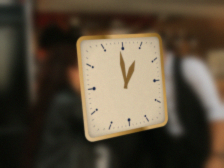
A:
12h59
